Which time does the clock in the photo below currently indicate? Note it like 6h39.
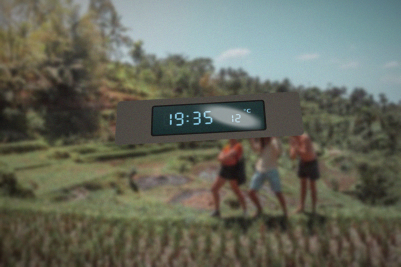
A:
19h35
